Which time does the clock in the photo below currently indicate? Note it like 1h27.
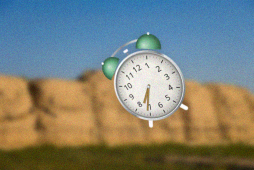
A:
7h36
